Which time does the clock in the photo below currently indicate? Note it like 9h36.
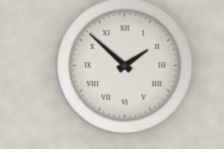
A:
1h52
